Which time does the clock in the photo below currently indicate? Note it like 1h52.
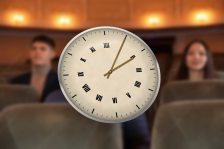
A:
2h05
